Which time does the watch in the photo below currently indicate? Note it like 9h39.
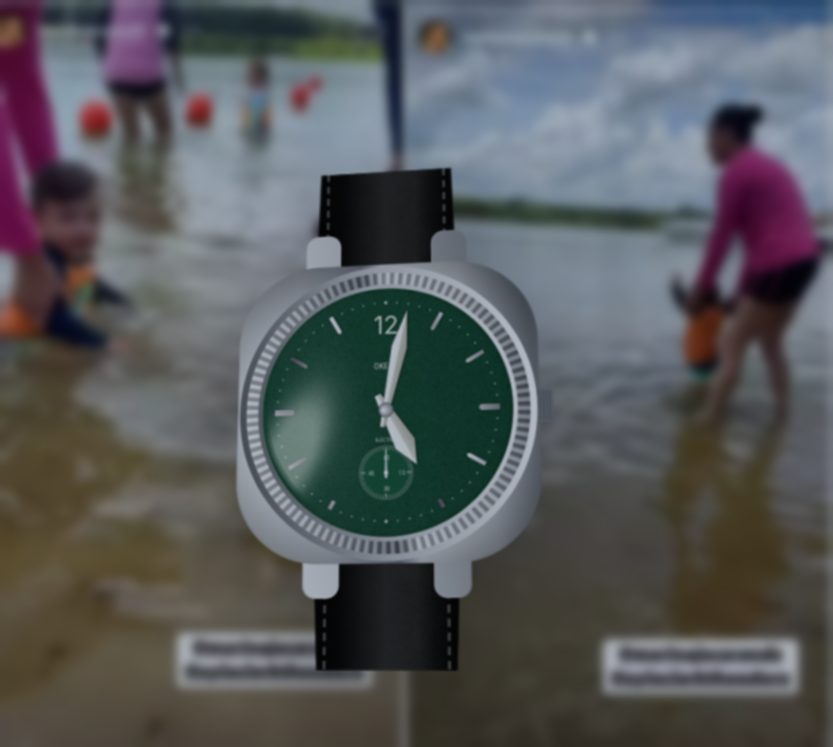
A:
5h02
